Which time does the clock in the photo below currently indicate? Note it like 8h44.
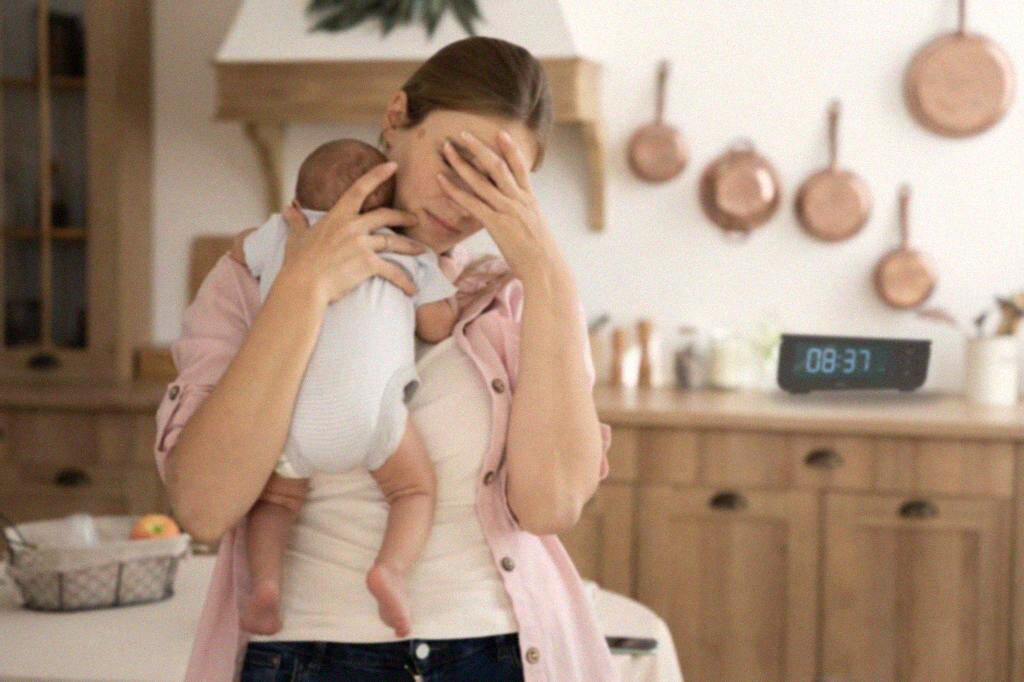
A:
8h37
